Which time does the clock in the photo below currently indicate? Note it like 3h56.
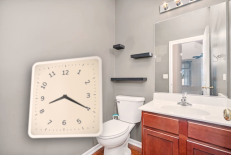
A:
8h20
